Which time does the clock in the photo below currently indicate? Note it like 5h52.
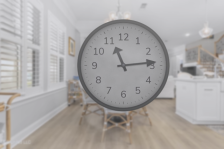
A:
11h14
